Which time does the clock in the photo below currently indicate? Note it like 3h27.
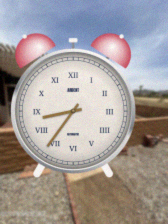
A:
8h36
